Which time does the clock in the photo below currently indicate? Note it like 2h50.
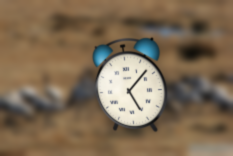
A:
5h08
